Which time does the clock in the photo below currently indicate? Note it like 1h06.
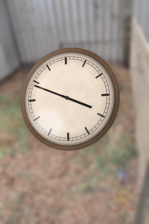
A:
3h49
